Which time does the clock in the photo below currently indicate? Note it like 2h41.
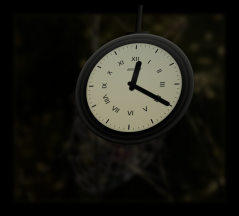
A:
12h20
